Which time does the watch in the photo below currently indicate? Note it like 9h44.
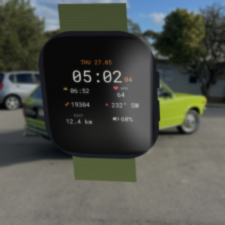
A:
5h02
